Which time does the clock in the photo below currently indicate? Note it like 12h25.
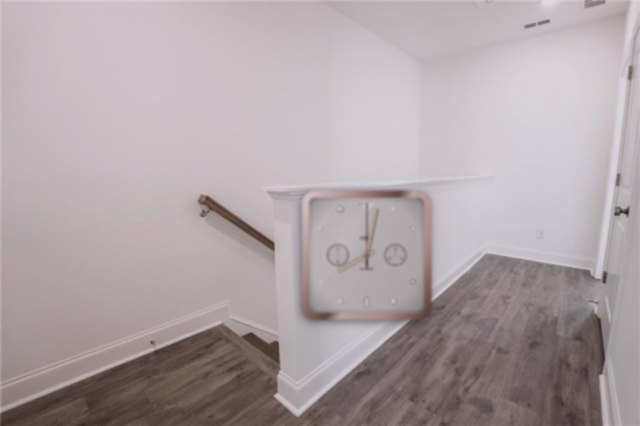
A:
8h02
